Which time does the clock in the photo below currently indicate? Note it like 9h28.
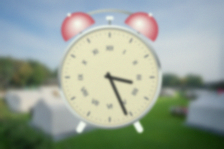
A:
3h26
